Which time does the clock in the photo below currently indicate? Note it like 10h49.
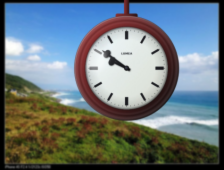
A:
9h51
